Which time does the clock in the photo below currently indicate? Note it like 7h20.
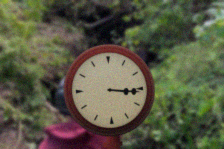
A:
3h16
